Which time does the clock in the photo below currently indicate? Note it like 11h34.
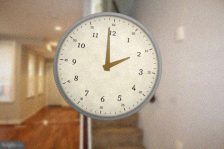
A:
1h59
